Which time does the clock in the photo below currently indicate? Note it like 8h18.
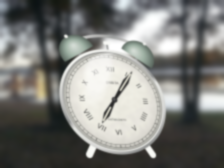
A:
7h06
